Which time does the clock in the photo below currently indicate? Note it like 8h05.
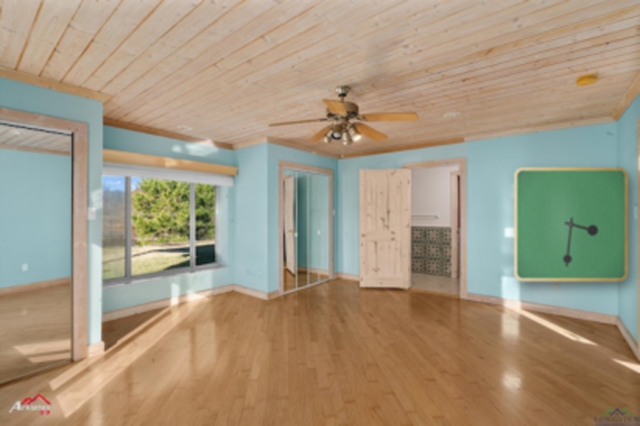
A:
3h31
